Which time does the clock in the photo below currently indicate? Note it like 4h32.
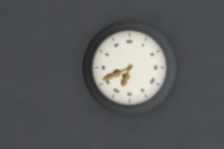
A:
6h41
